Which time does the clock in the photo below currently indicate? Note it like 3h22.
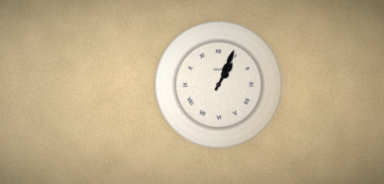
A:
1h04
